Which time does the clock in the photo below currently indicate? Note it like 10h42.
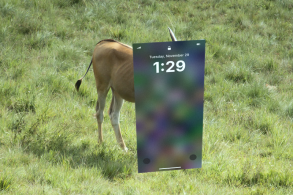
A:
1h29
